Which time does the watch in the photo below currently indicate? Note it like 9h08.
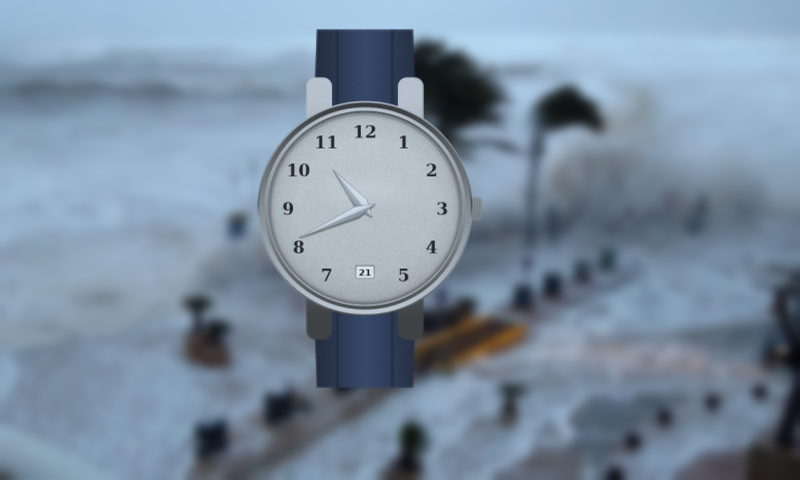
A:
10h41
